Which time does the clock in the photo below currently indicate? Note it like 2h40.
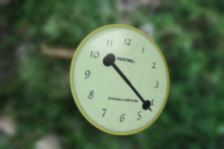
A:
10h22
